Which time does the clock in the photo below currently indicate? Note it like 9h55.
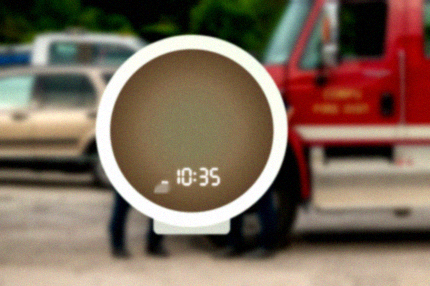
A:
10h35
